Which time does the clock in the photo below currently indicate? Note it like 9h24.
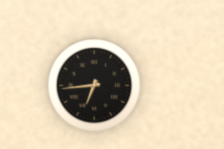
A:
6h44
